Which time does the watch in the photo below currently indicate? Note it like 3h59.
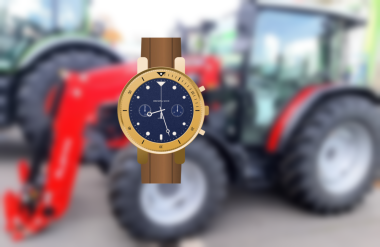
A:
8h27
